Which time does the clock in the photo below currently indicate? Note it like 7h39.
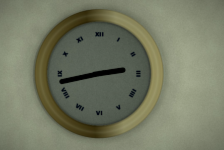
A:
2h43
